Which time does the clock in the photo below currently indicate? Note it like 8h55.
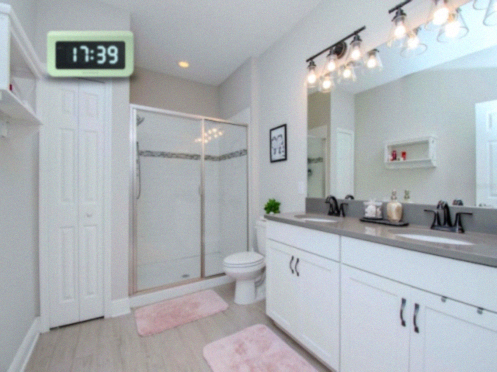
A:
17h39
